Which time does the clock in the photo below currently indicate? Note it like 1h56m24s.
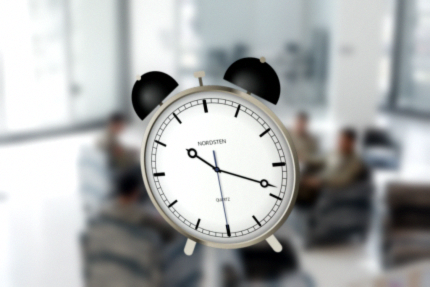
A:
10h18m30s
